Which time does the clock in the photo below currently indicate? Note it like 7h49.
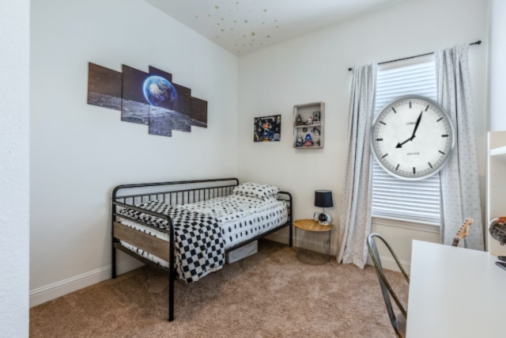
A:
8h04
